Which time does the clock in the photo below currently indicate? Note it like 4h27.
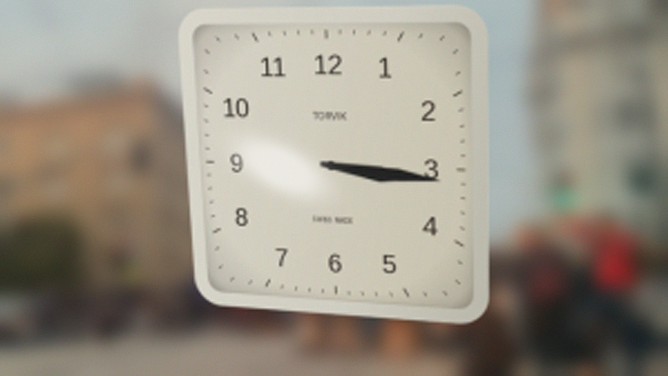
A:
3h16
